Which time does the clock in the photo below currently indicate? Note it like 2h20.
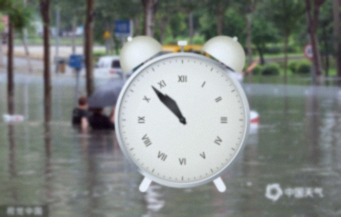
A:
10h53
